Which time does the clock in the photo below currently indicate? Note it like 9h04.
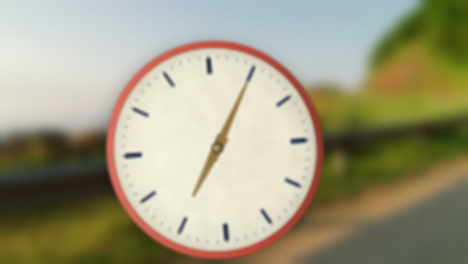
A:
7h05
